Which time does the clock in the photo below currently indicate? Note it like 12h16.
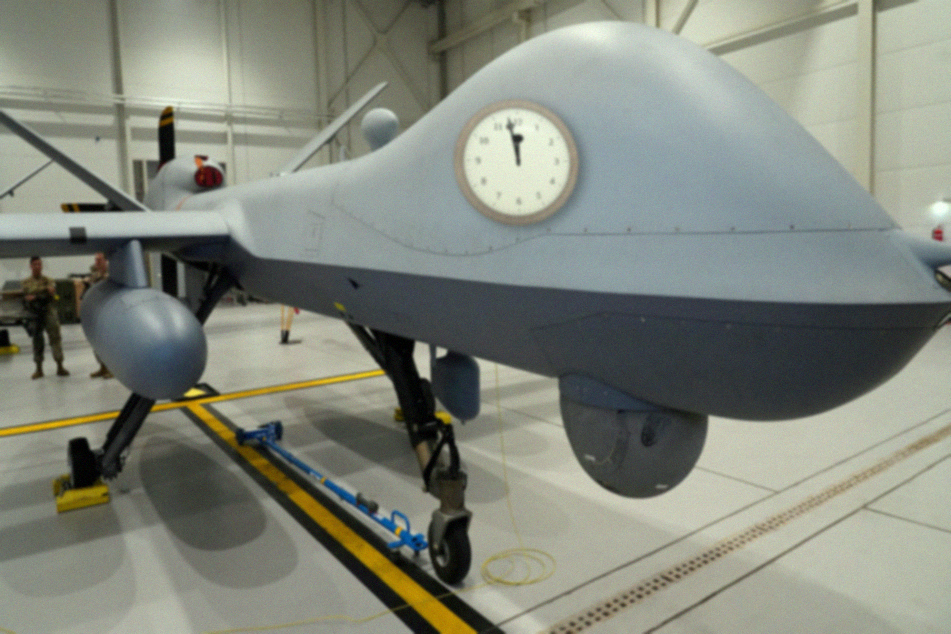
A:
11h58
